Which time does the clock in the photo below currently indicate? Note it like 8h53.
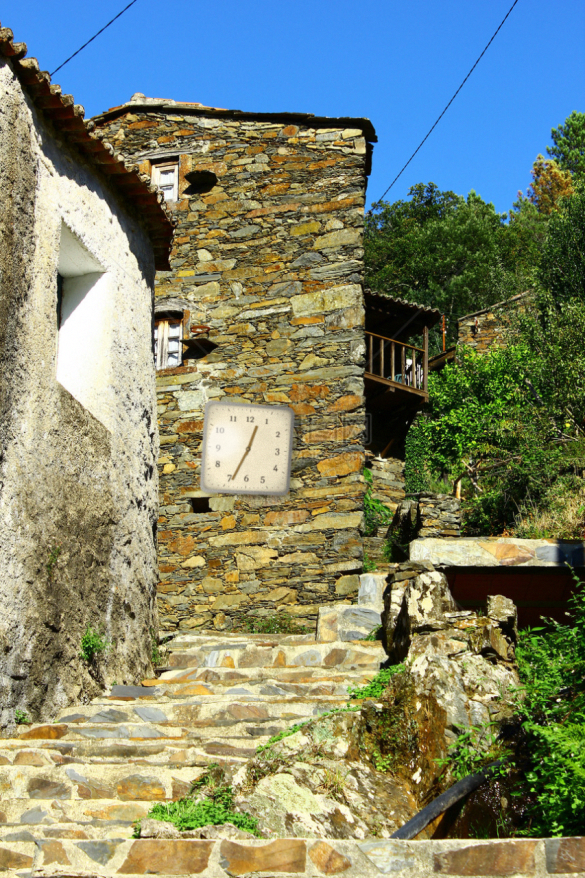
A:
12h34
